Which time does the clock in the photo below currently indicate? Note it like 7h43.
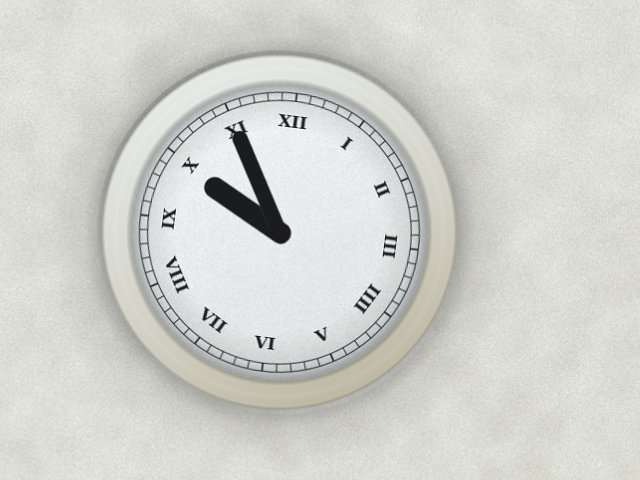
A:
9h55
